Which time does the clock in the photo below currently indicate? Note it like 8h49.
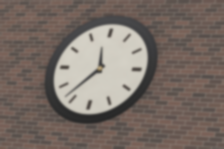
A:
11h37
